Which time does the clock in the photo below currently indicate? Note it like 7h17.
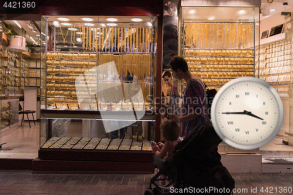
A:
3h45
